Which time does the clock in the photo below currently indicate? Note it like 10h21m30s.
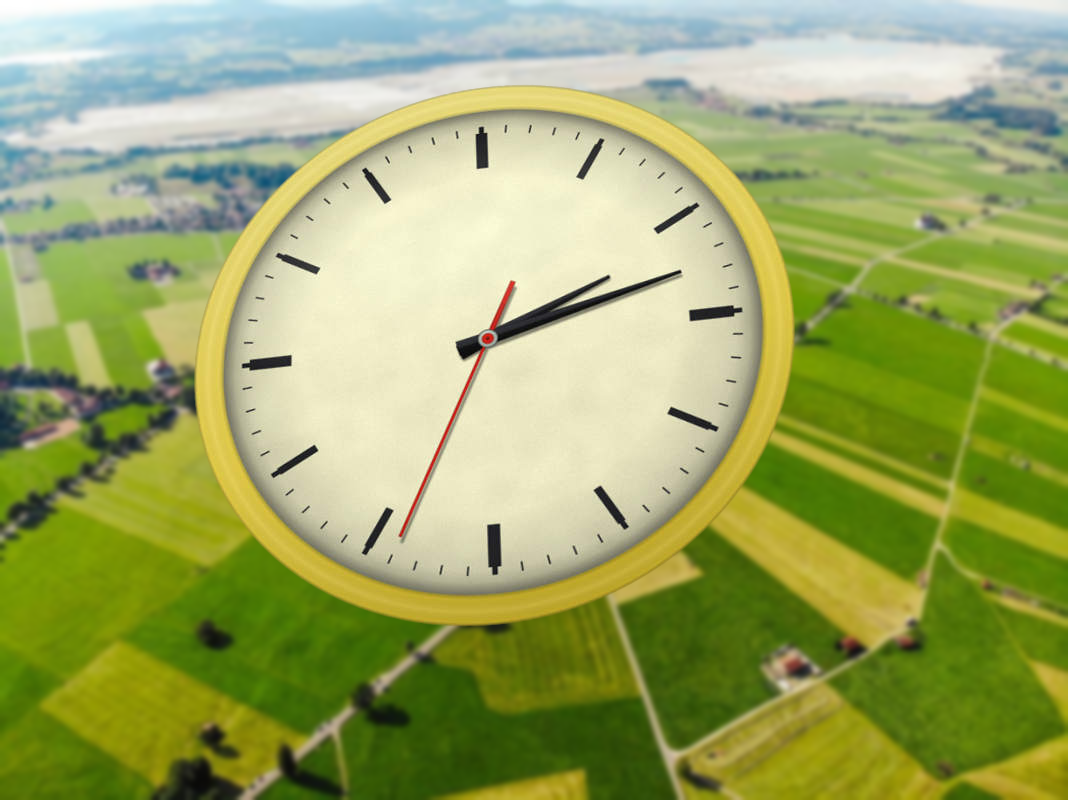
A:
2h12m34s
